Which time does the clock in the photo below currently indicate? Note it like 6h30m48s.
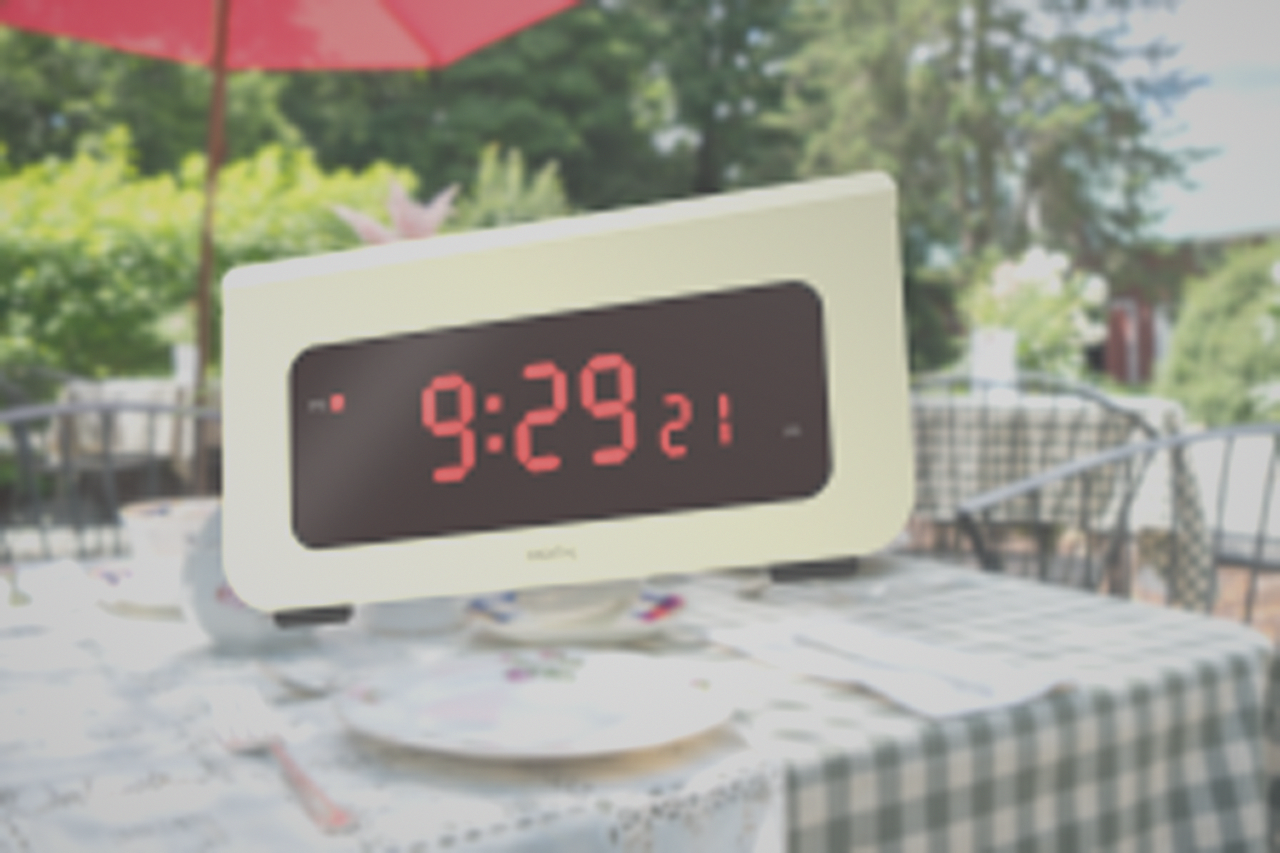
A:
9h29m21s
